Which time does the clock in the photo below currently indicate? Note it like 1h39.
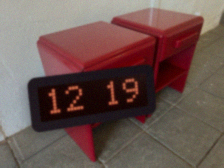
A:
12h19
